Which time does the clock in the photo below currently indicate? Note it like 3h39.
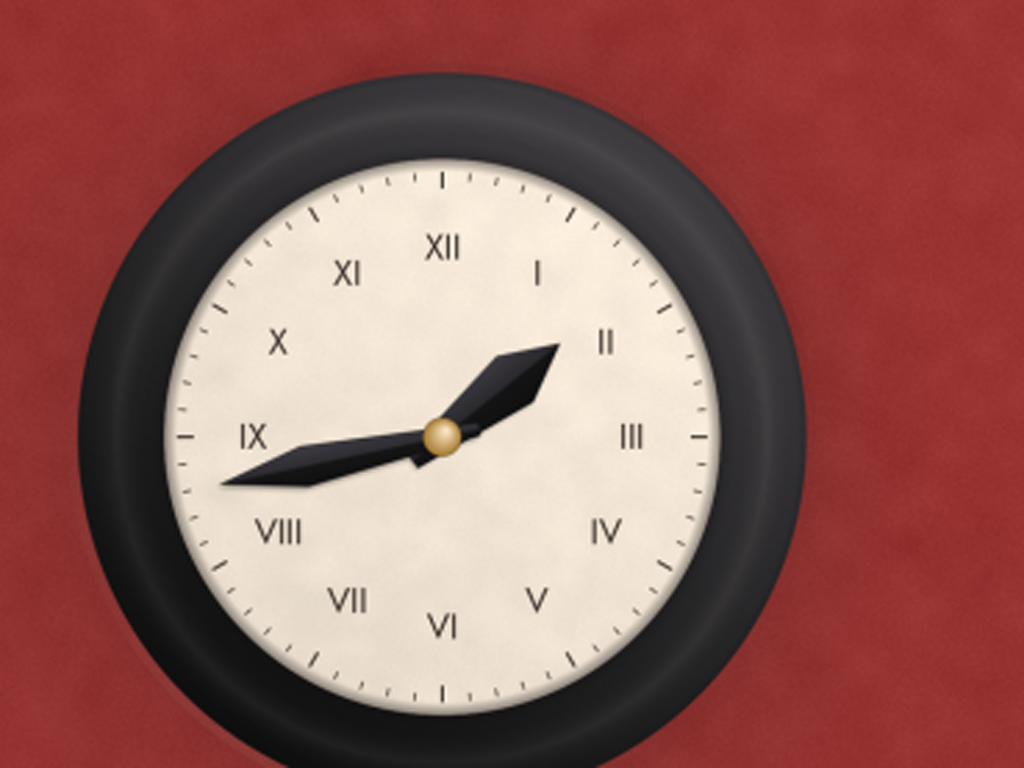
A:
1h43
